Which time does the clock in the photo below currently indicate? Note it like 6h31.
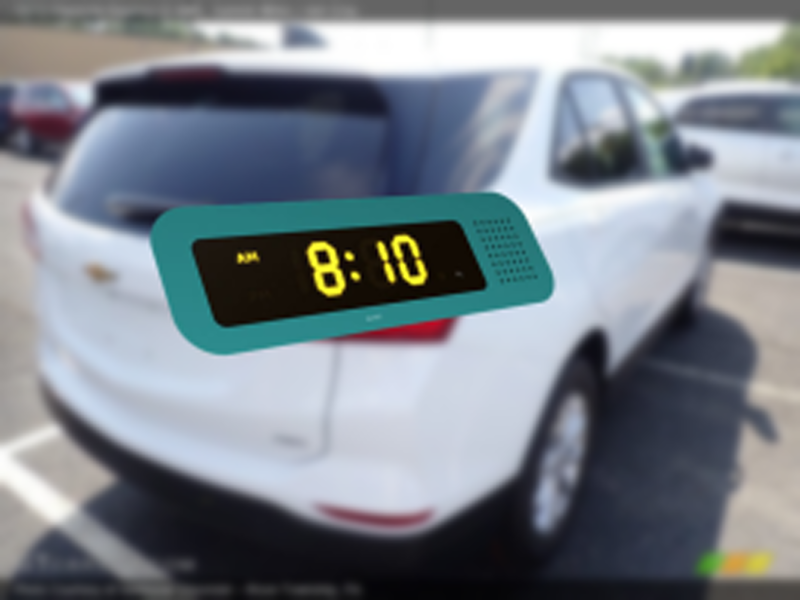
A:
8h10
